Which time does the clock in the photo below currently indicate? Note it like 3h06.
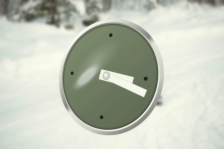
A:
3h18
